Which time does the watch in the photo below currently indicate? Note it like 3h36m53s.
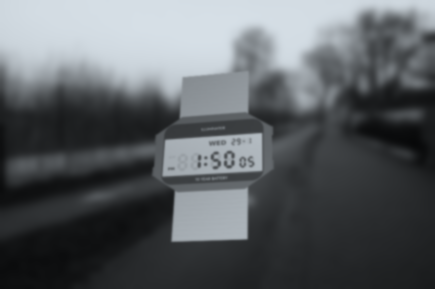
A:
1h50m05s
